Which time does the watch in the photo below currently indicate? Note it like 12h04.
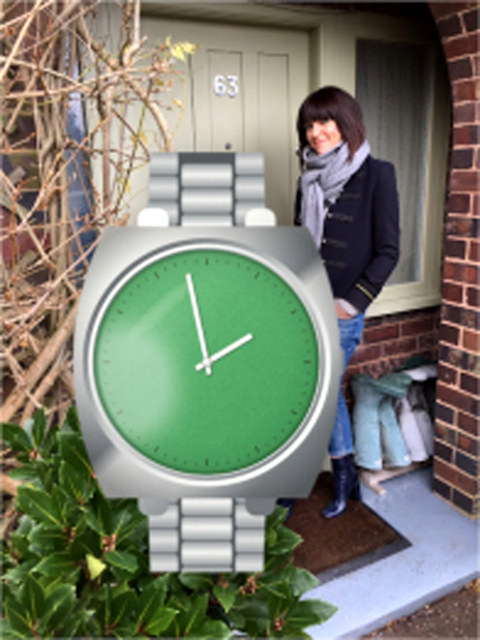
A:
1h58
